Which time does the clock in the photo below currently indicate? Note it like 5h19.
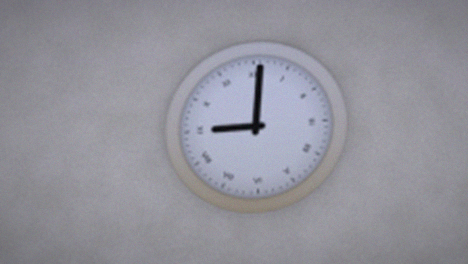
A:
9h01
